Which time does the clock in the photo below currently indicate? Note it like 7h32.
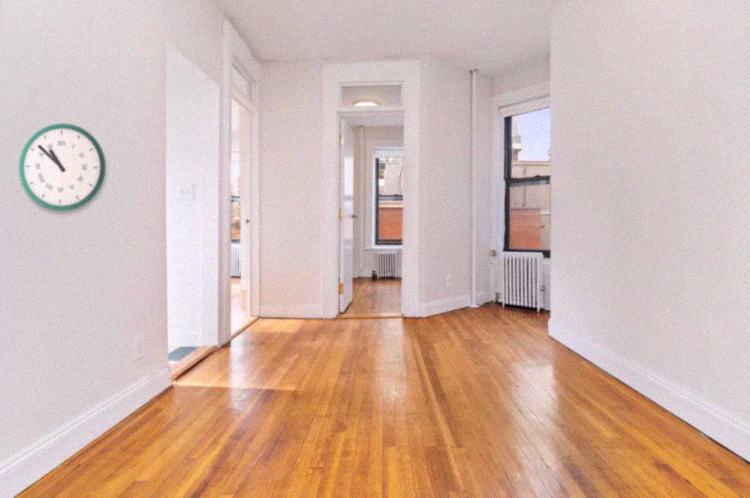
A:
10h52
